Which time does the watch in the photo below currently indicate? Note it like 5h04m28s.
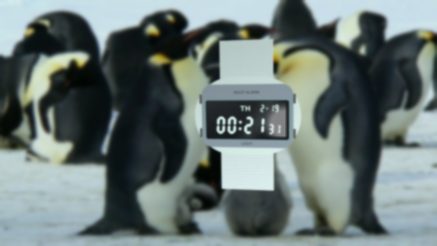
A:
0h21m31s
